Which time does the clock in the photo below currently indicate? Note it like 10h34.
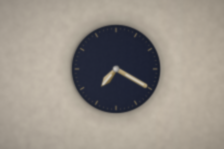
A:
7h20
